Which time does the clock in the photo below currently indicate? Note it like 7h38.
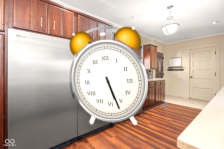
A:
5h27
